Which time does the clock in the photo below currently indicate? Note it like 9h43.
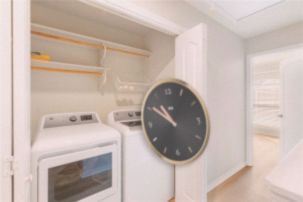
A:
10h51
